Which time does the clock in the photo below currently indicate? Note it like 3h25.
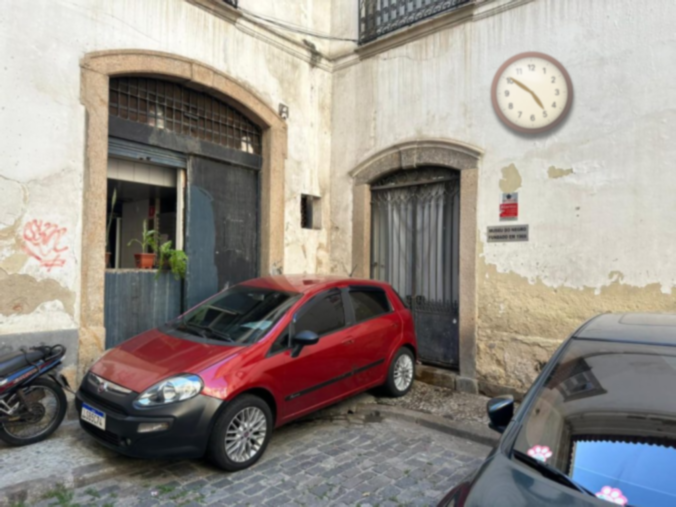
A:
4h51
